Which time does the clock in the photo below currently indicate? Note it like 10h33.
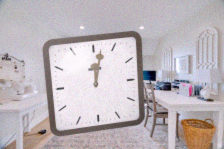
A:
12h02
